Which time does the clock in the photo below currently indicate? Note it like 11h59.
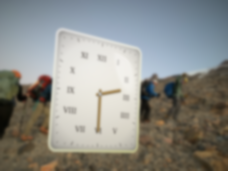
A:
2h30
